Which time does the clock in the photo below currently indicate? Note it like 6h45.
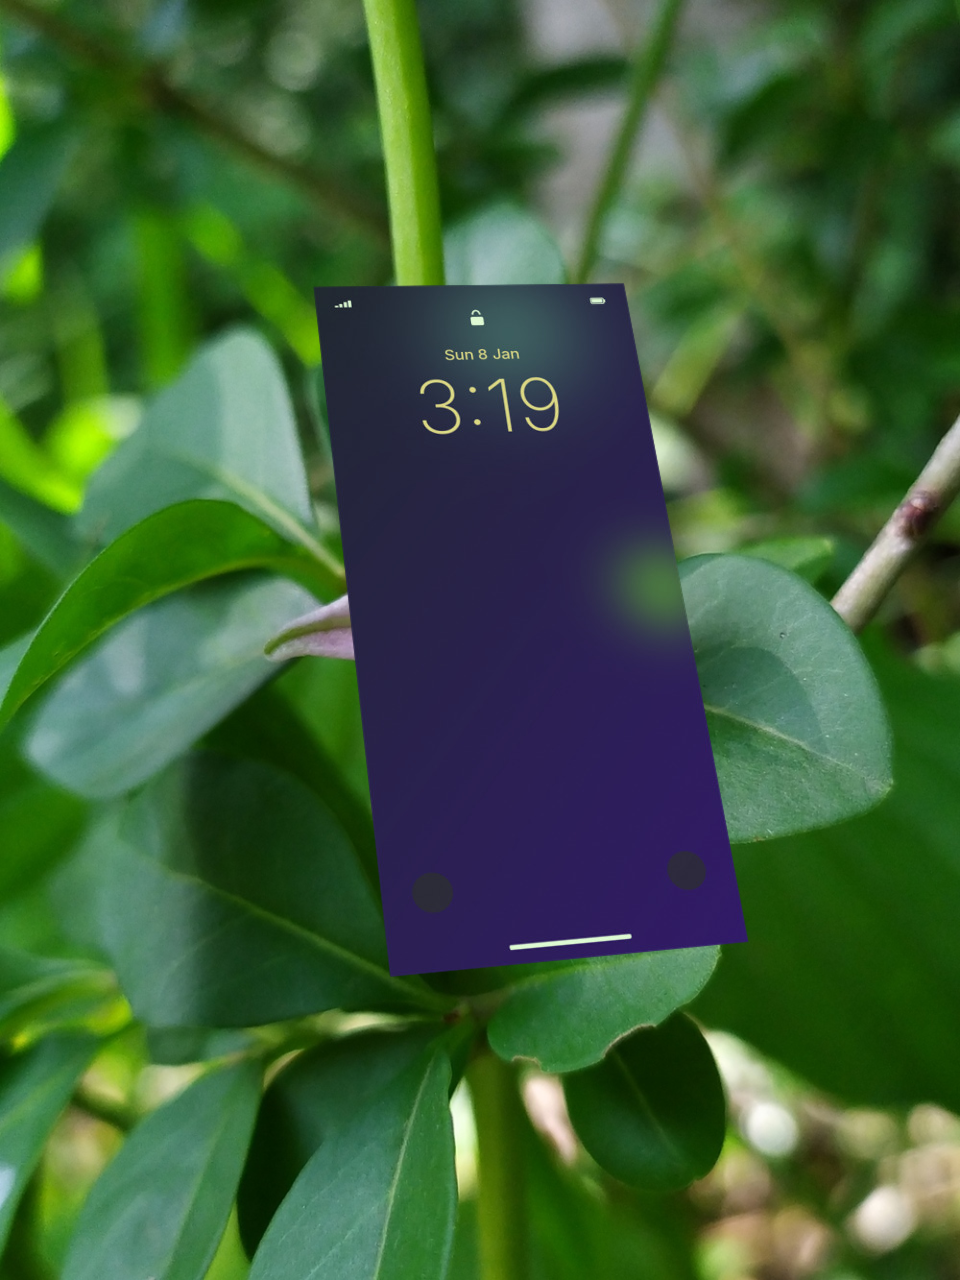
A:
3h19
